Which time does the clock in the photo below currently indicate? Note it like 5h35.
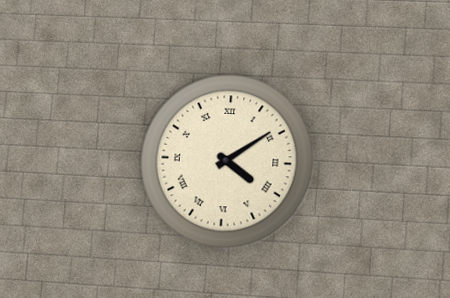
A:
4h09
